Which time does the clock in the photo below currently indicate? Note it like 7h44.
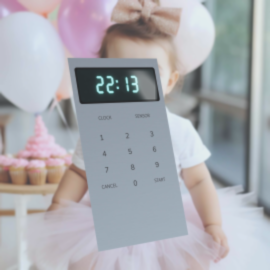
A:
22h13
